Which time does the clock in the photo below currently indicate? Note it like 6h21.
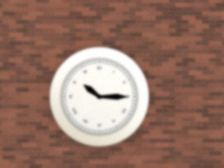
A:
10h15
